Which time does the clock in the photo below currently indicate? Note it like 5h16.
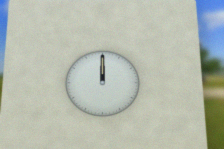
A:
12h00
